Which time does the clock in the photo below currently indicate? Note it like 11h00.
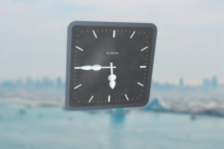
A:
5h45
